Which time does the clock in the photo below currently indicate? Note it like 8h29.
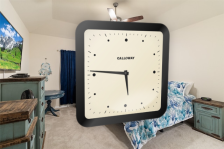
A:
5h46
